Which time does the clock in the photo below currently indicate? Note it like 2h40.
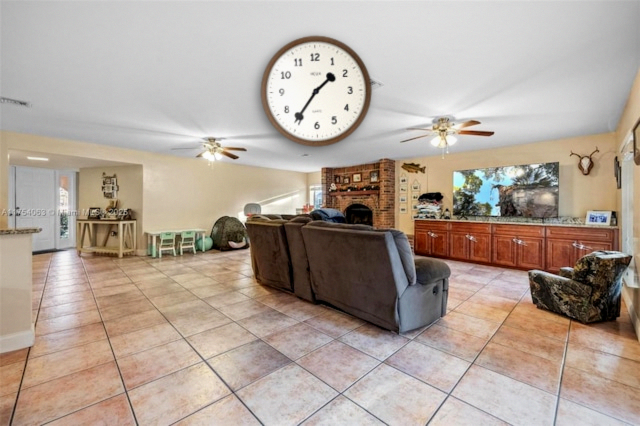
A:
1h36
